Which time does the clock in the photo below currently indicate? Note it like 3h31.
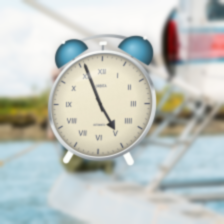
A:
4h56
